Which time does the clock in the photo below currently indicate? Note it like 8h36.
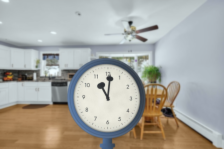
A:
11h01
